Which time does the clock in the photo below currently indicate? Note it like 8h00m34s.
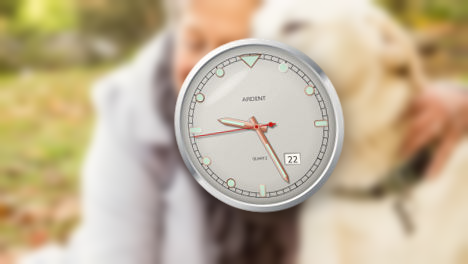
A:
9h25m44s
